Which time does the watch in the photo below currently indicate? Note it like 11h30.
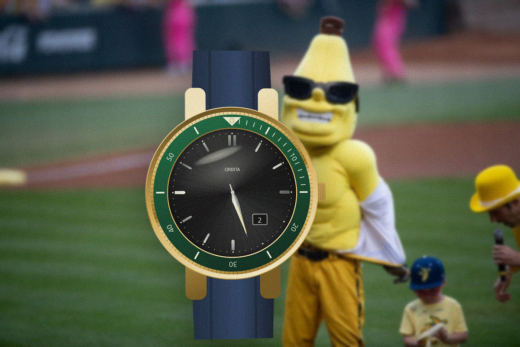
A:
5h27
